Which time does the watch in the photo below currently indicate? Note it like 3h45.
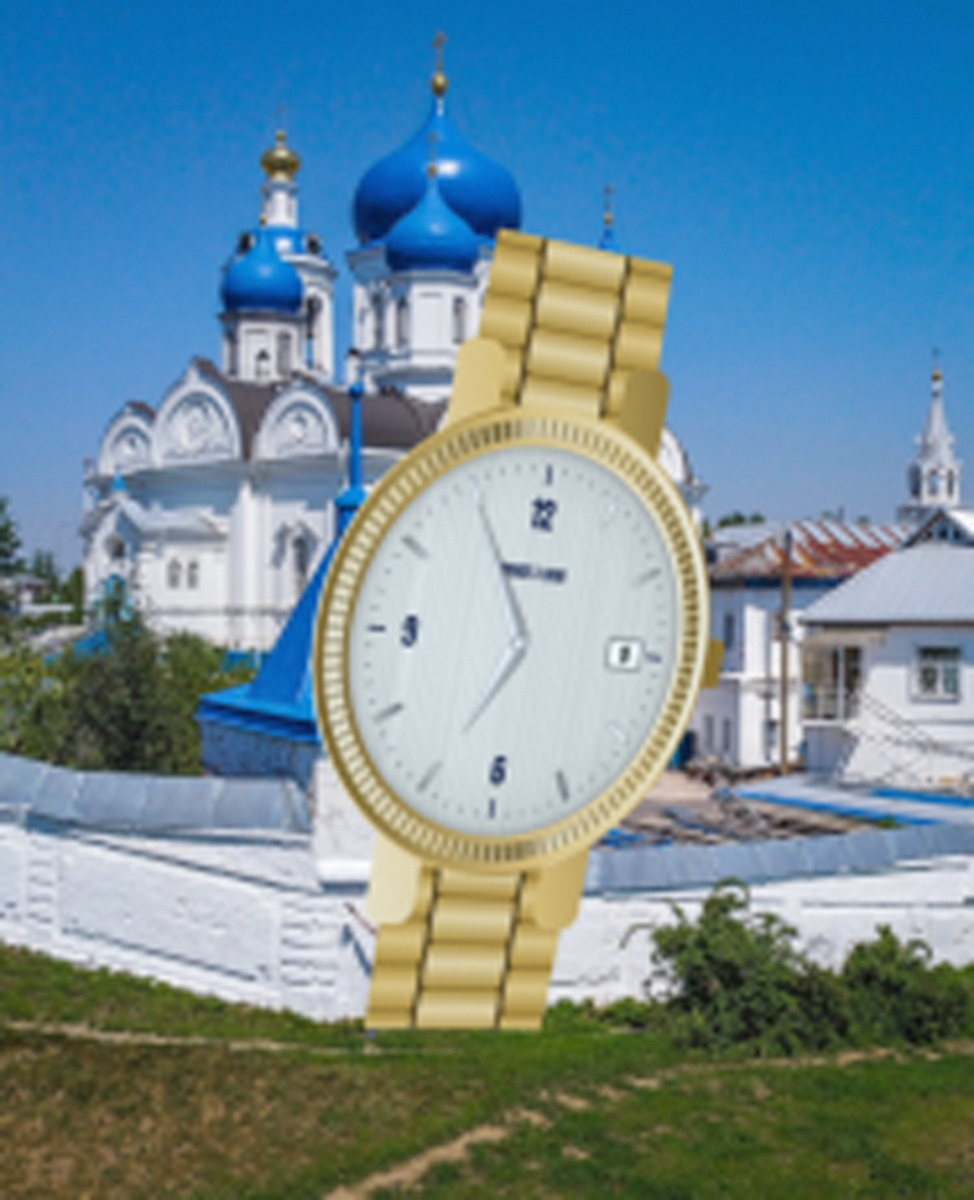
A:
6h55
